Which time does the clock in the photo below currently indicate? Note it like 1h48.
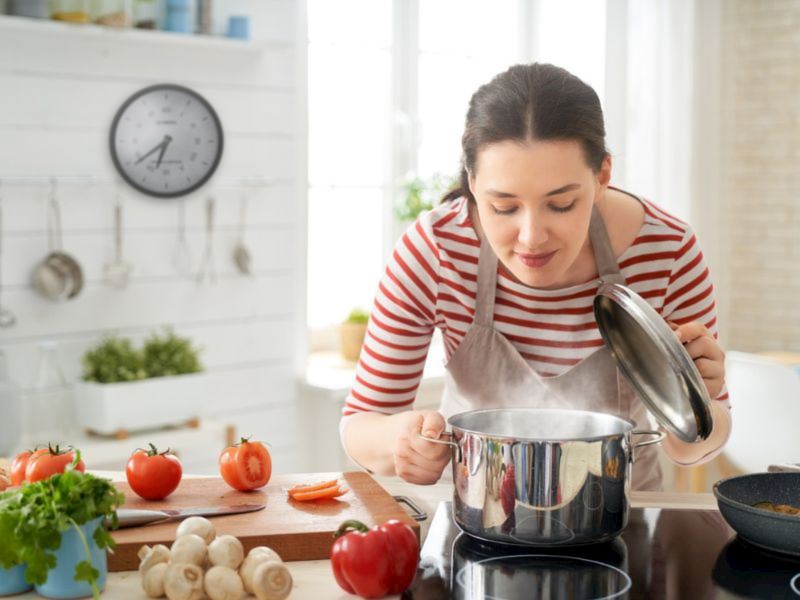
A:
6h39
